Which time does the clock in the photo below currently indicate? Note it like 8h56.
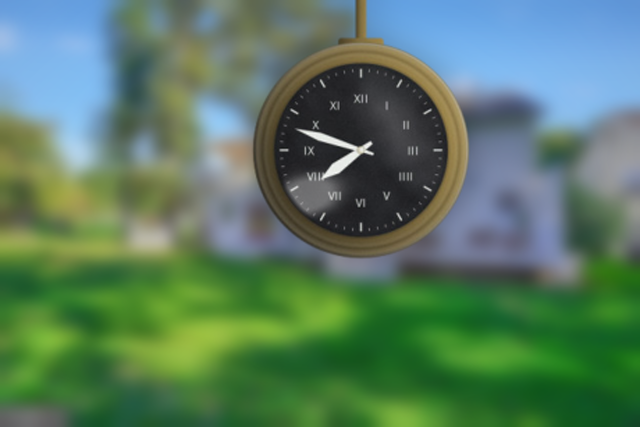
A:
7h48
